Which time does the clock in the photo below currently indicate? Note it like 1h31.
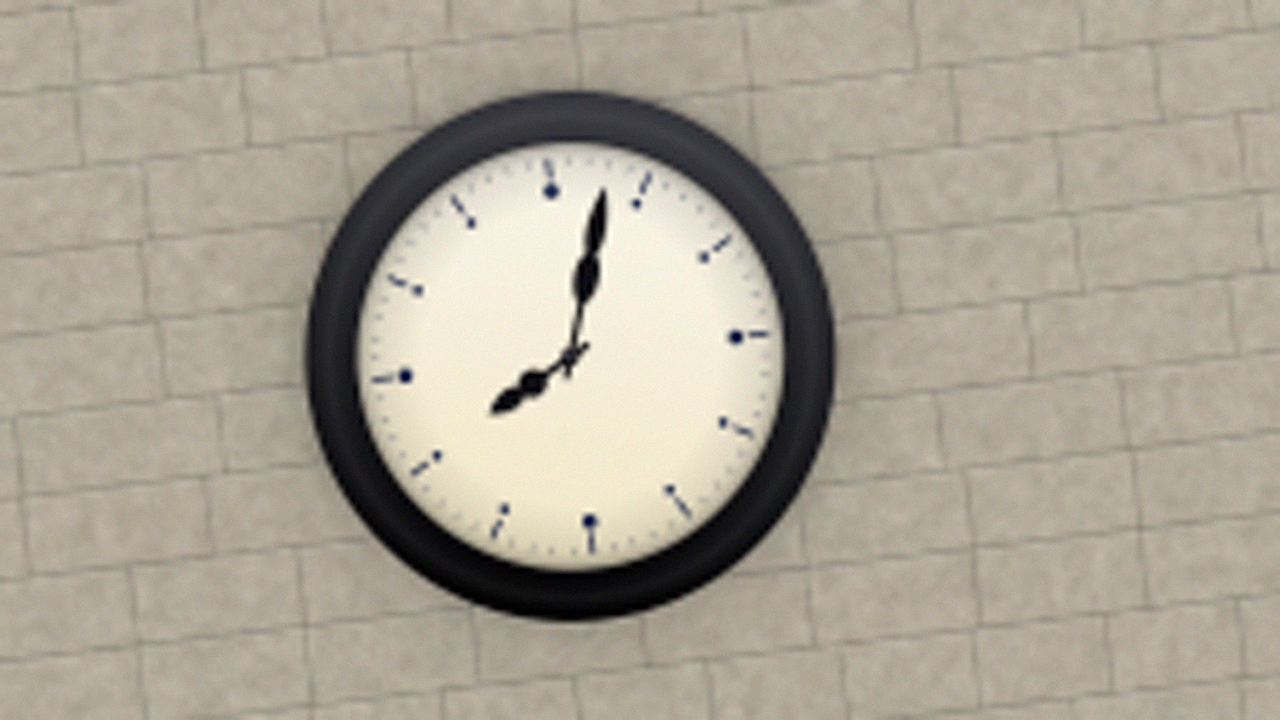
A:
8h03
